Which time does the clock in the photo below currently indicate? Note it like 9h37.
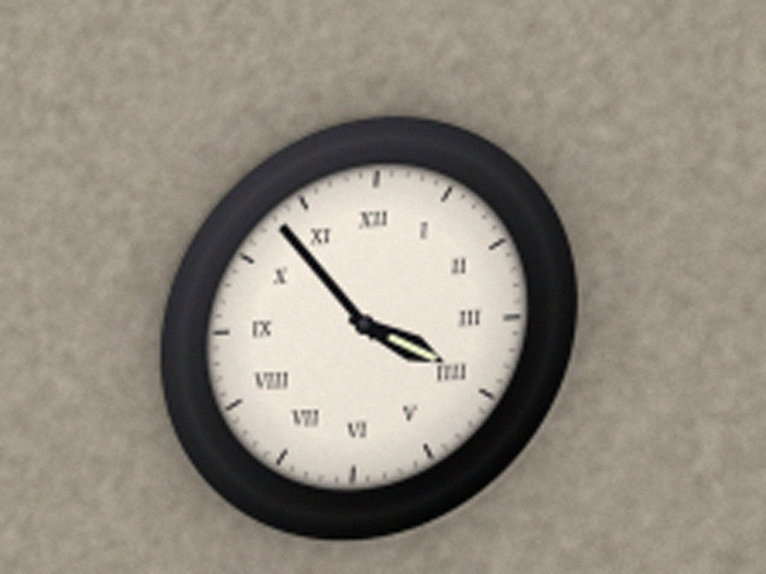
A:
3h53
